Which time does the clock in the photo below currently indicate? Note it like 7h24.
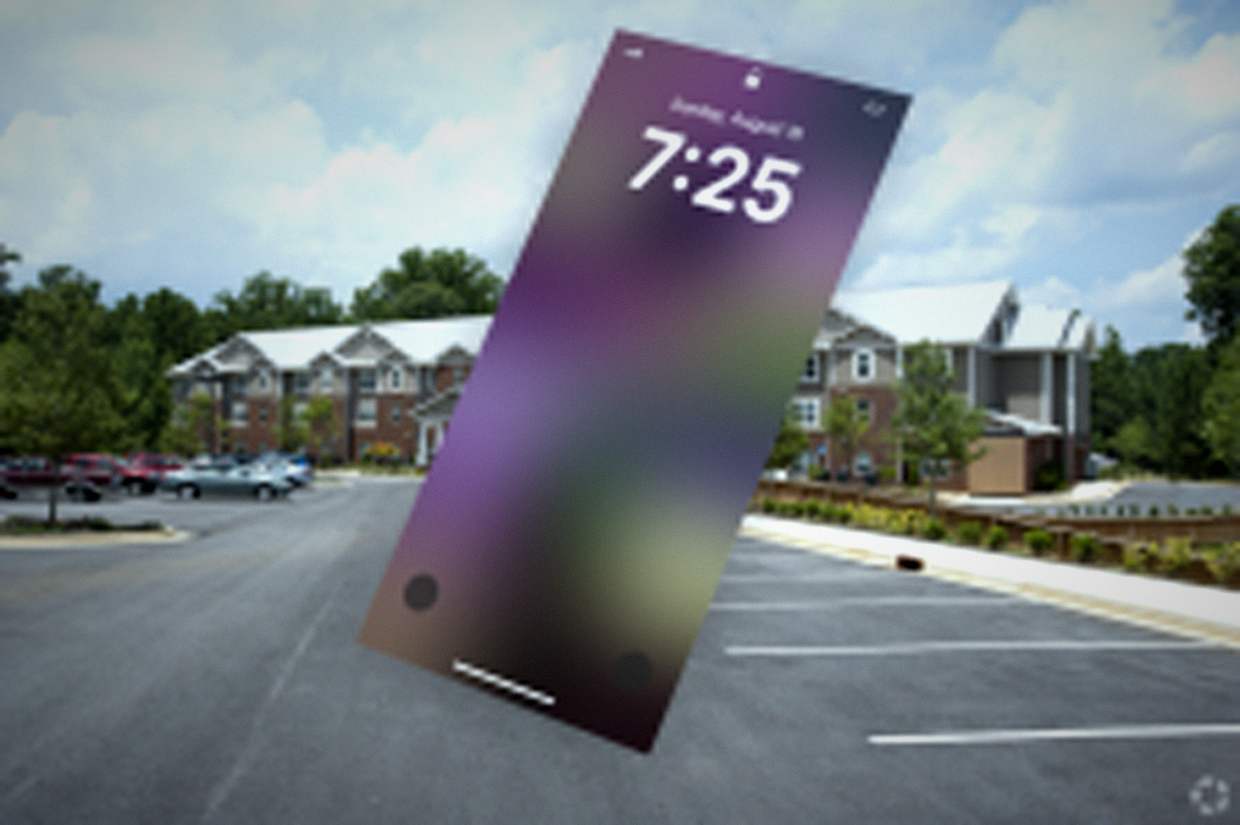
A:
7h25
